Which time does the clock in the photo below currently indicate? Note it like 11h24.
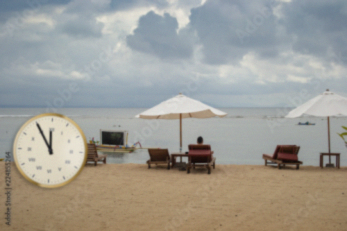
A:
11h55
